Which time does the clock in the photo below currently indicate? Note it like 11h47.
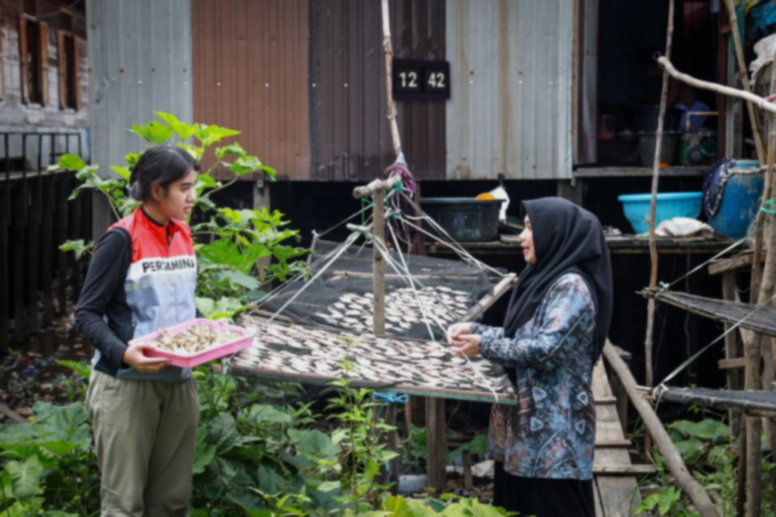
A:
12h42
